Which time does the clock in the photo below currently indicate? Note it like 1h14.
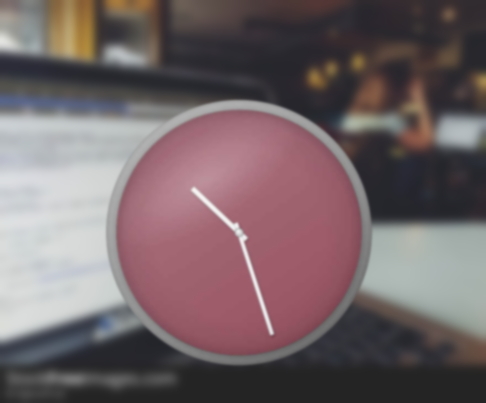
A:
10h27
